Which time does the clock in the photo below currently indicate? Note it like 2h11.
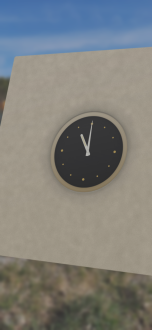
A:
11h00
